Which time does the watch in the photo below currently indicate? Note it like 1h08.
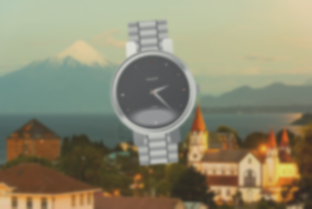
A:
2h23
